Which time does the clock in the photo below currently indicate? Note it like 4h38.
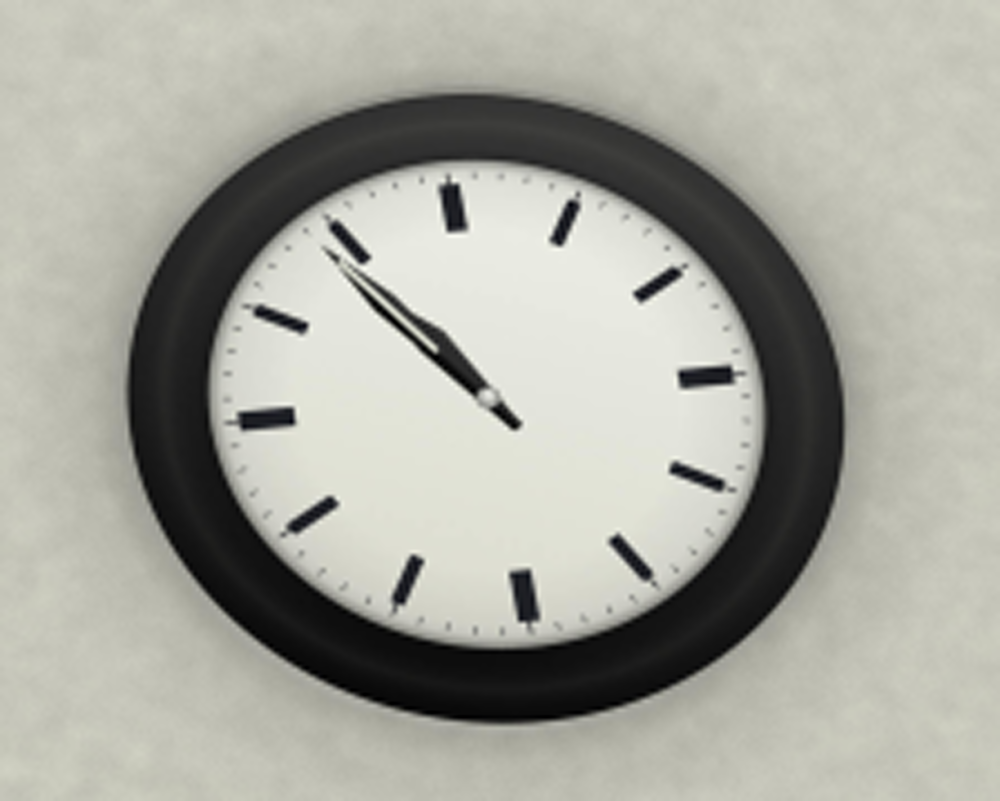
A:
10h54
